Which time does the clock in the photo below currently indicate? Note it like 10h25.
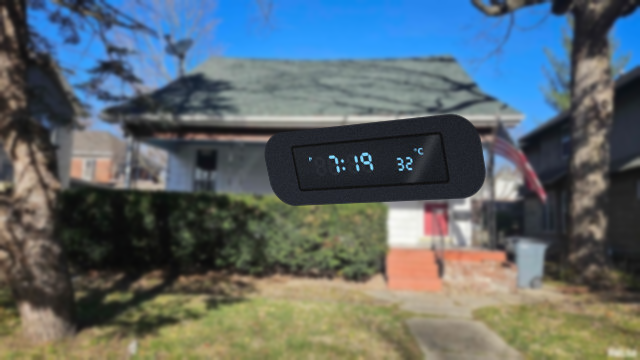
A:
7h19
